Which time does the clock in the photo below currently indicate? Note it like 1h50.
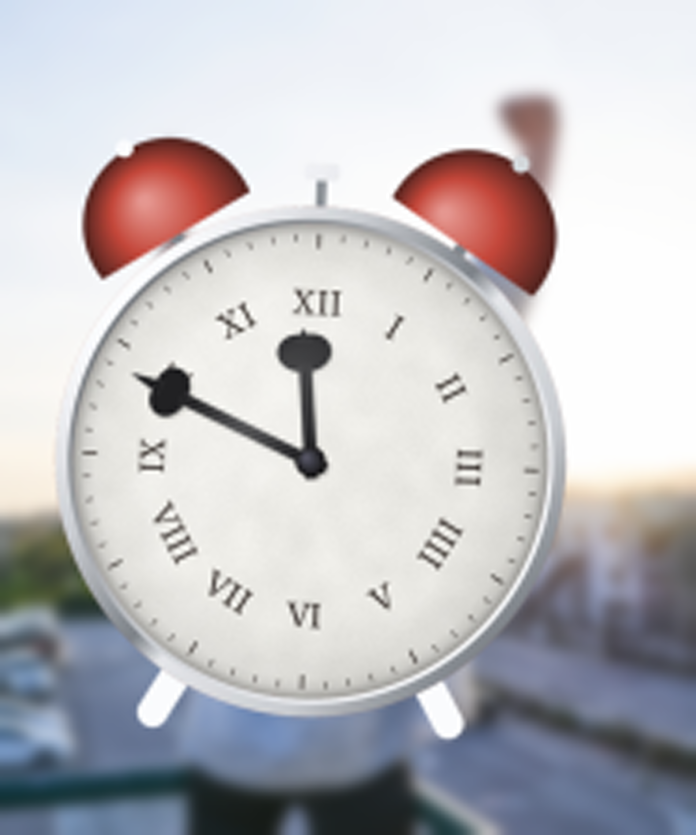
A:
11h49
